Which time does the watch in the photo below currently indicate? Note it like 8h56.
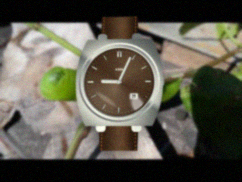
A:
9h04
